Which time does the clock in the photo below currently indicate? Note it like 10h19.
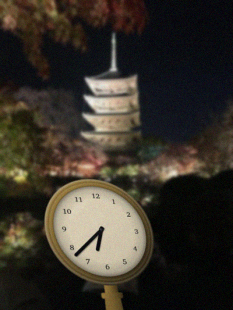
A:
6h38
